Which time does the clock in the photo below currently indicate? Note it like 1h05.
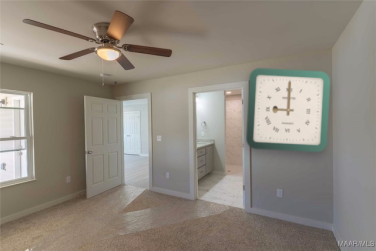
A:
9h00
